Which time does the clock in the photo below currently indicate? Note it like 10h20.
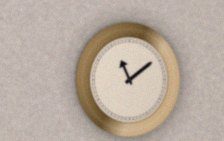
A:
11h09
